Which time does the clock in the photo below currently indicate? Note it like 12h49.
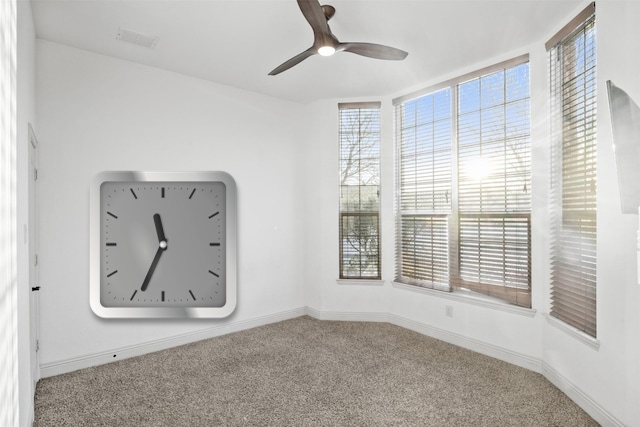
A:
11h34
